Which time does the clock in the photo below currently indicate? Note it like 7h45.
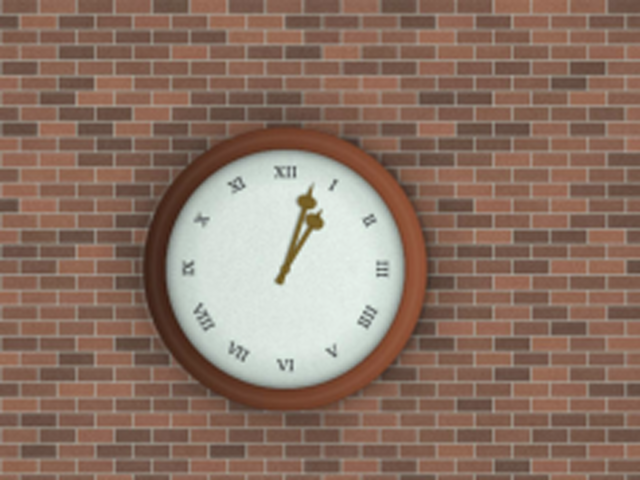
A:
1h03
